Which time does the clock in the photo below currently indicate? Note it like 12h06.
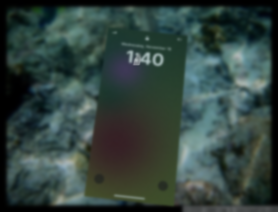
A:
1h40
